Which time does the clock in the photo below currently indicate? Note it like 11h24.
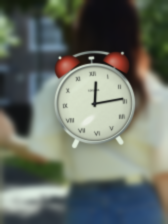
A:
12h14
